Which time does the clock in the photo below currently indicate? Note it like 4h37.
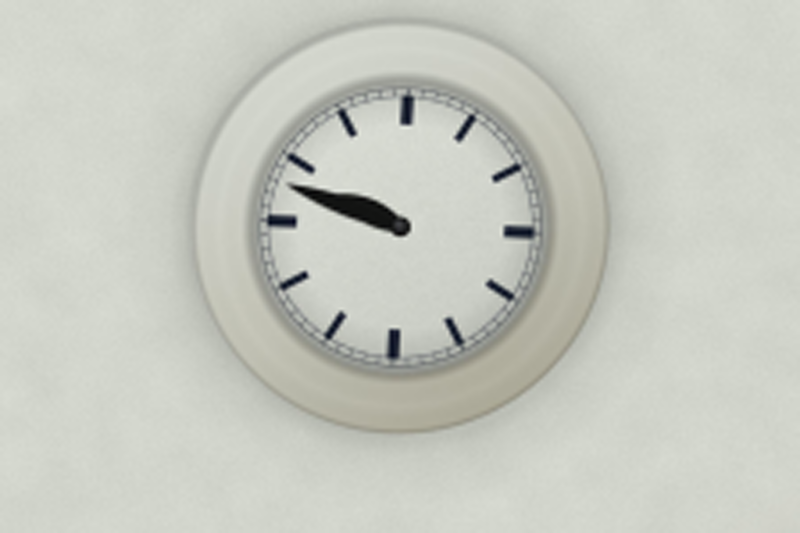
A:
9h48
